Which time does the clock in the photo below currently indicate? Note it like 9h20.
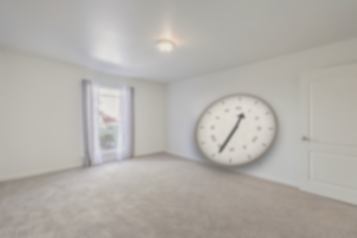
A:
12h34
